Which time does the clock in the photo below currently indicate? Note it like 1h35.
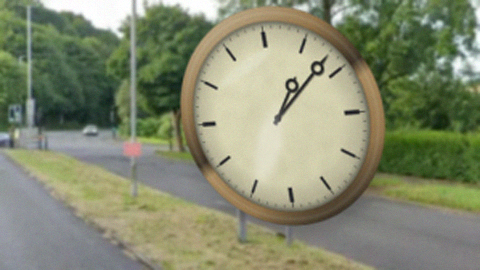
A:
1h08
